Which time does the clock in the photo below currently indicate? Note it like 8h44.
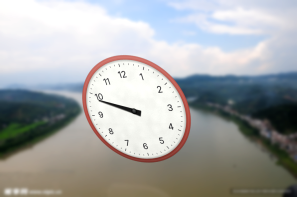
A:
9h49
